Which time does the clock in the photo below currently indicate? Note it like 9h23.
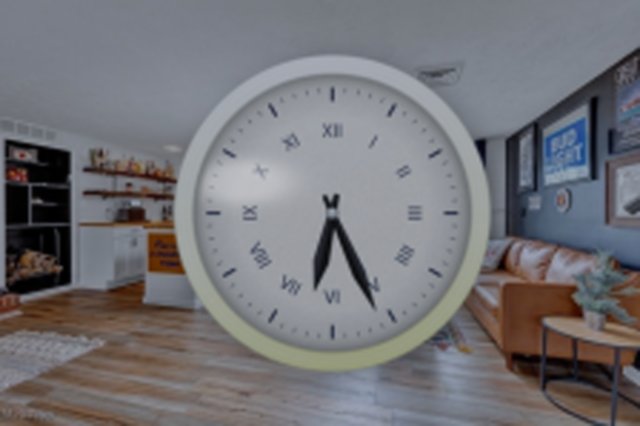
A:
6h26
